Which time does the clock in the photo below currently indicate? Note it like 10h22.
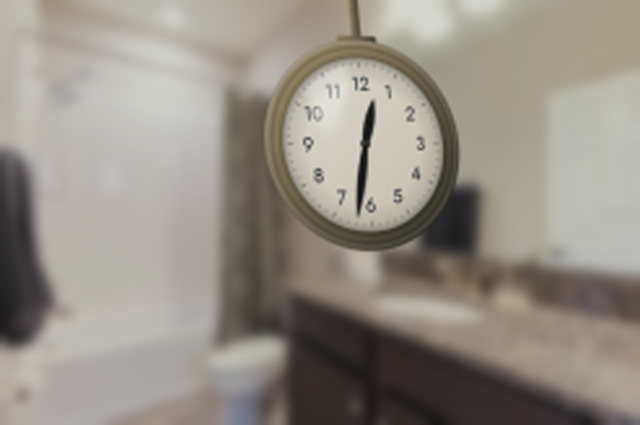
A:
12h32
